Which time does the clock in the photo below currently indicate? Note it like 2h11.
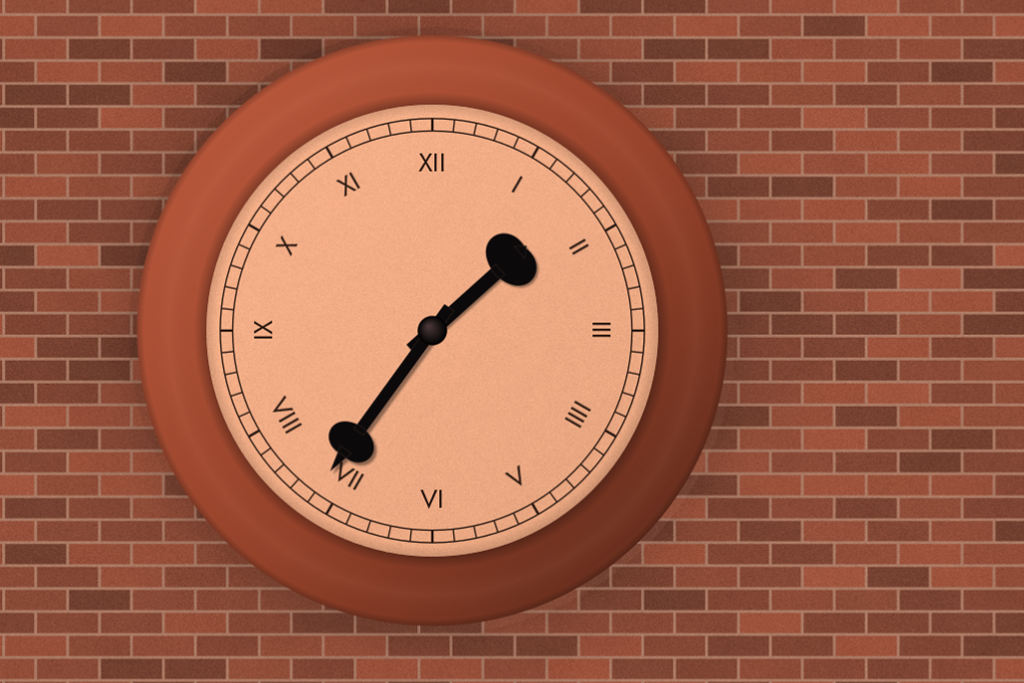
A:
1h36
